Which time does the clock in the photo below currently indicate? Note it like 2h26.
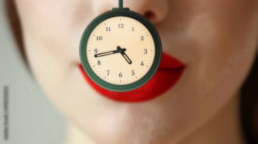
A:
4h43
